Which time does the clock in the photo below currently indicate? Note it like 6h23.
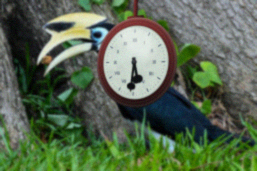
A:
5h31
